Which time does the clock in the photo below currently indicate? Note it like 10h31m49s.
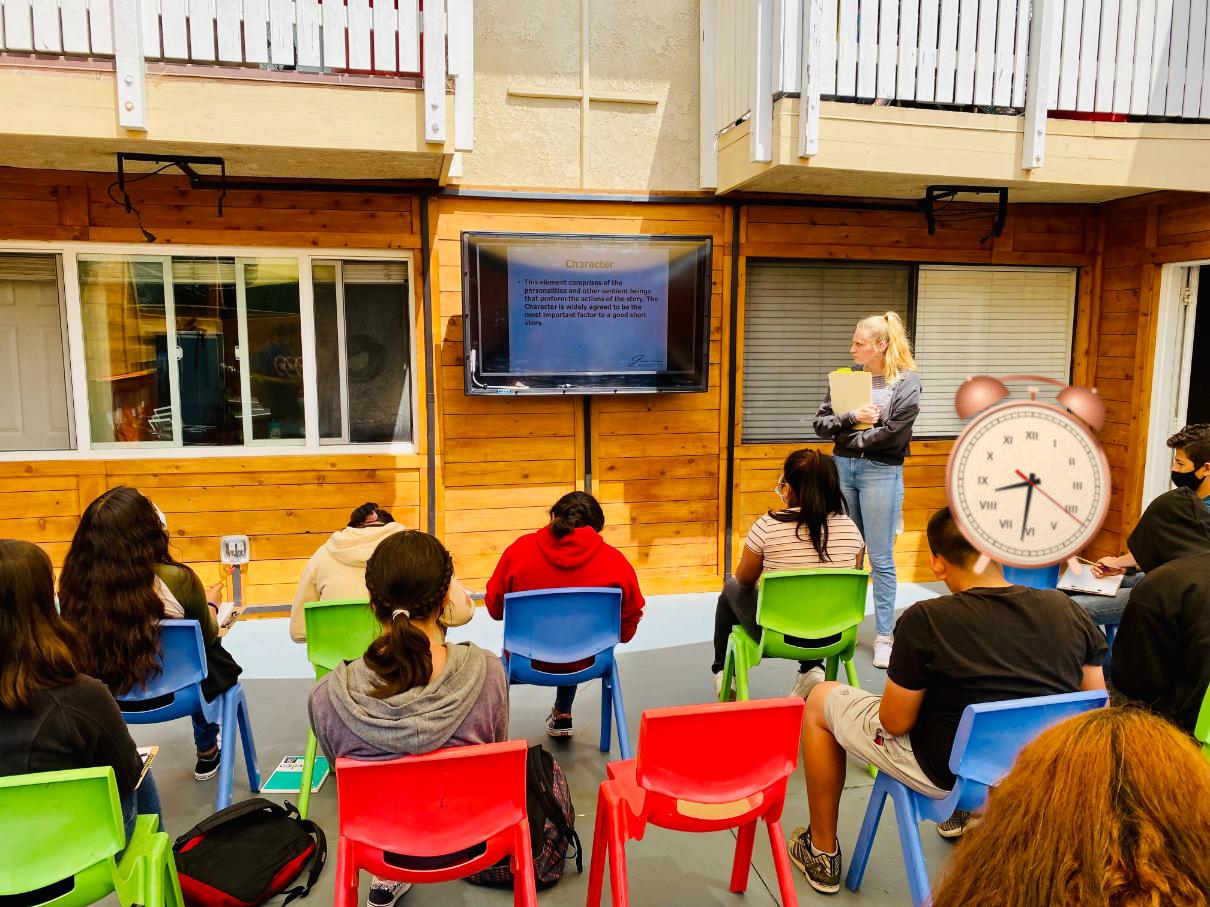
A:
8h31m21s
